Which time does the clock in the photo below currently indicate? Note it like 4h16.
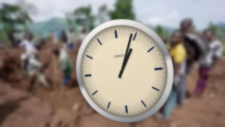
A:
1h04
